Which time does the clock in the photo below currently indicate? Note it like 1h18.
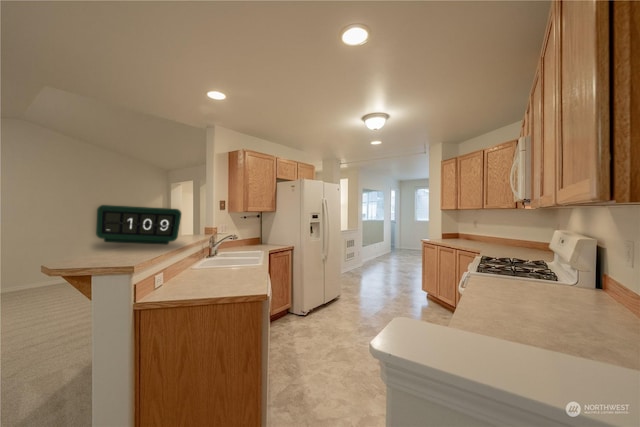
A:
1h09
